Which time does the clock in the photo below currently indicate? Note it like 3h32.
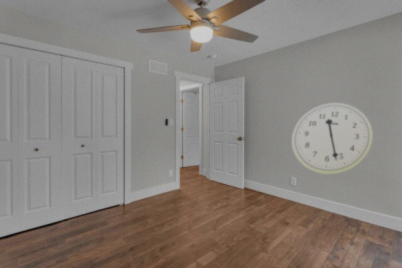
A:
11h27
